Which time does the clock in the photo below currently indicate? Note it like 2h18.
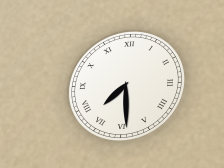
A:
7h29
